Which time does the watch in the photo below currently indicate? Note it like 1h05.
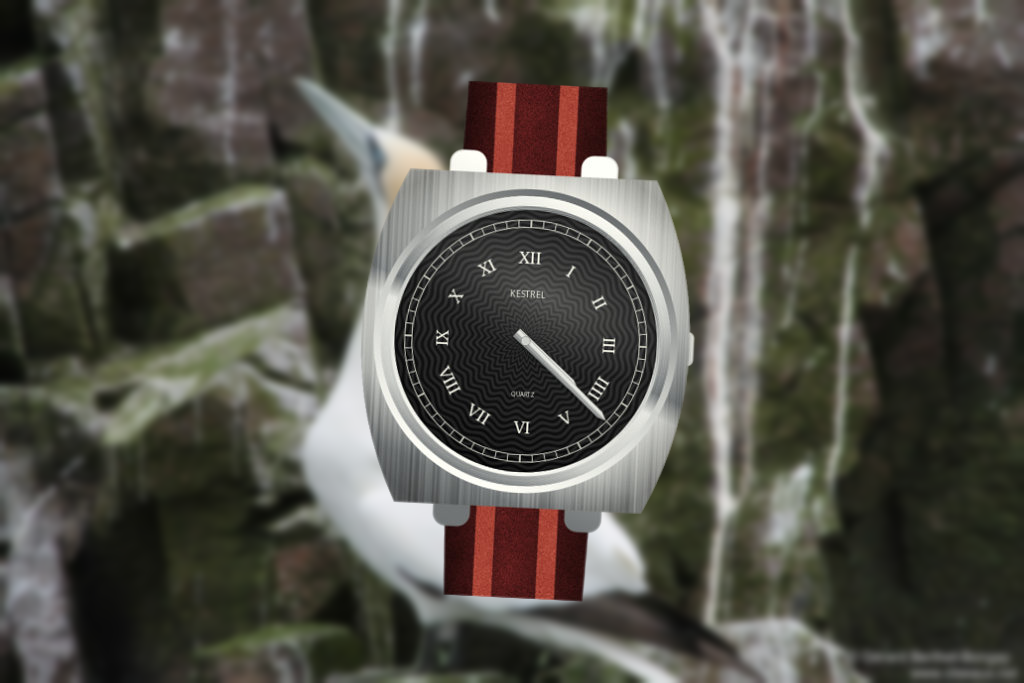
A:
4h22
